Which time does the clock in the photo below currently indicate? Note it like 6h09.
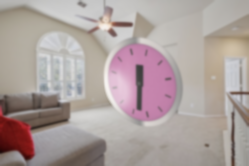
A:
12h33
